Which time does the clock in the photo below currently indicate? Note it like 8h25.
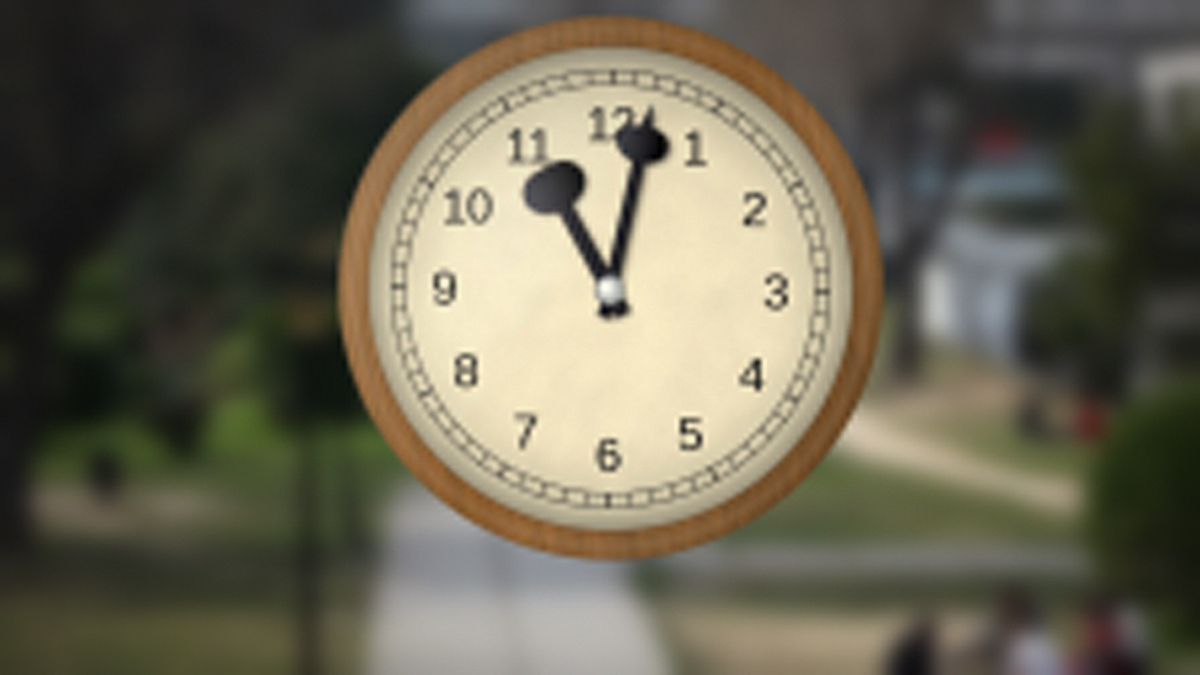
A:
11h02
